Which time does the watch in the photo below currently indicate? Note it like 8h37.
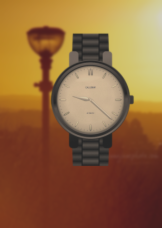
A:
9h22
